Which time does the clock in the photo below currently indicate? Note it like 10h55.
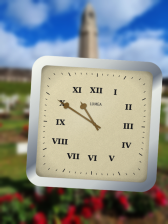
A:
10h50
